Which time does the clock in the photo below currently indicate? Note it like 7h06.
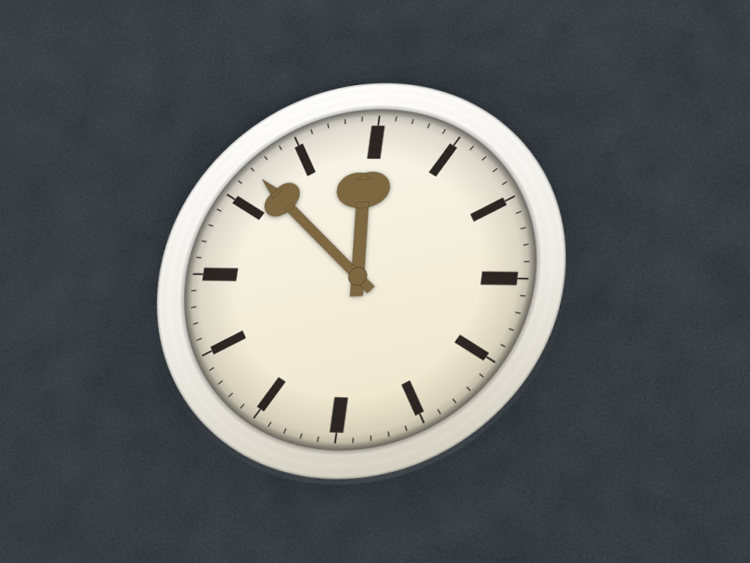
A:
11h52
